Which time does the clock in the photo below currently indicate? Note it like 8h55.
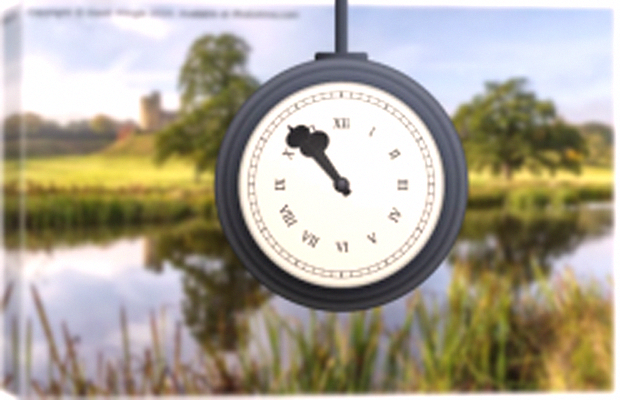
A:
10h53
